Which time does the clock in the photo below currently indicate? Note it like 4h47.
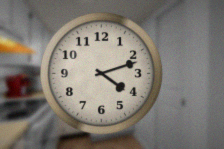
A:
4h12
